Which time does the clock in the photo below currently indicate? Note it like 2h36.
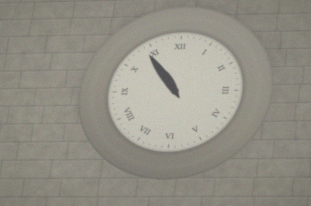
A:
10h54
